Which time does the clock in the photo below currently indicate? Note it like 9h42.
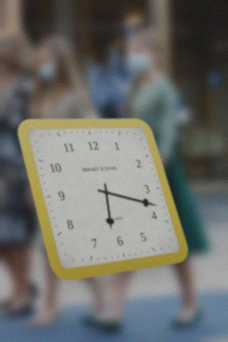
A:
6h18
